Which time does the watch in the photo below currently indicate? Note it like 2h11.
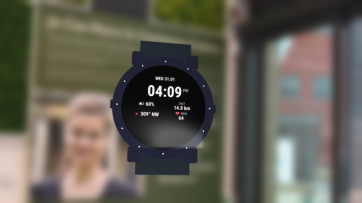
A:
4h09
